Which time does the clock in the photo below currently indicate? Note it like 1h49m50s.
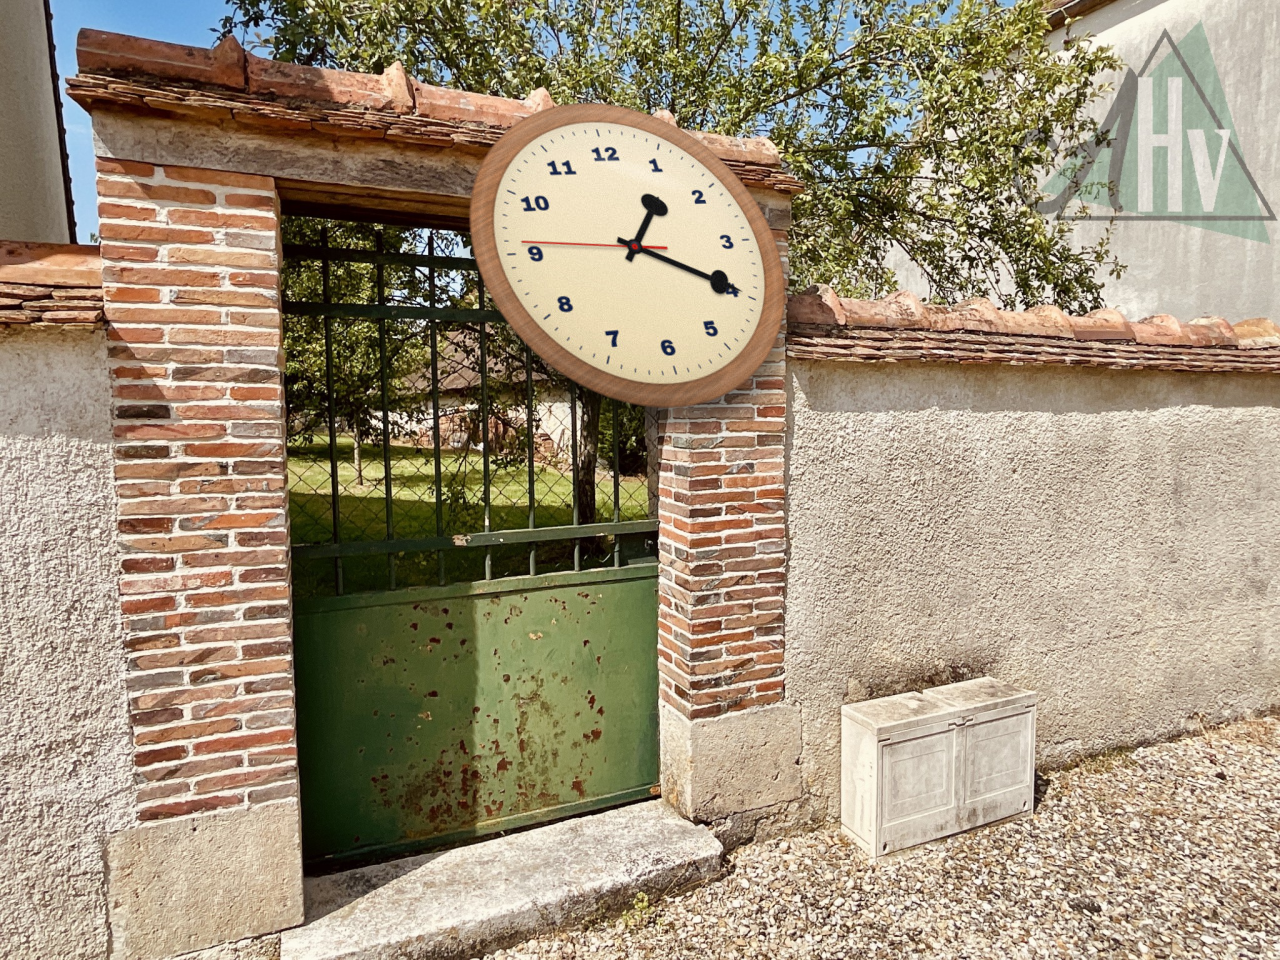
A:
1h19m46s
